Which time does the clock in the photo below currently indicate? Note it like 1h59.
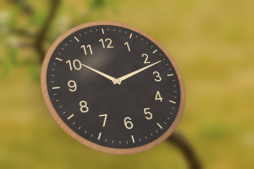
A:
10h12
